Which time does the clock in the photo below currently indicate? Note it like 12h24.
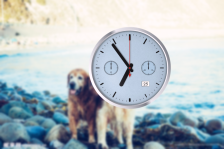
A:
6h54
